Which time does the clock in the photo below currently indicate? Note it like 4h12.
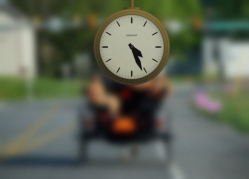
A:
4h26
